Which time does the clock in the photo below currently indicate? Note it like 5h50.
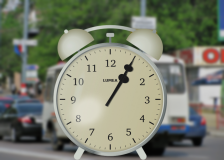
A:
1h05
